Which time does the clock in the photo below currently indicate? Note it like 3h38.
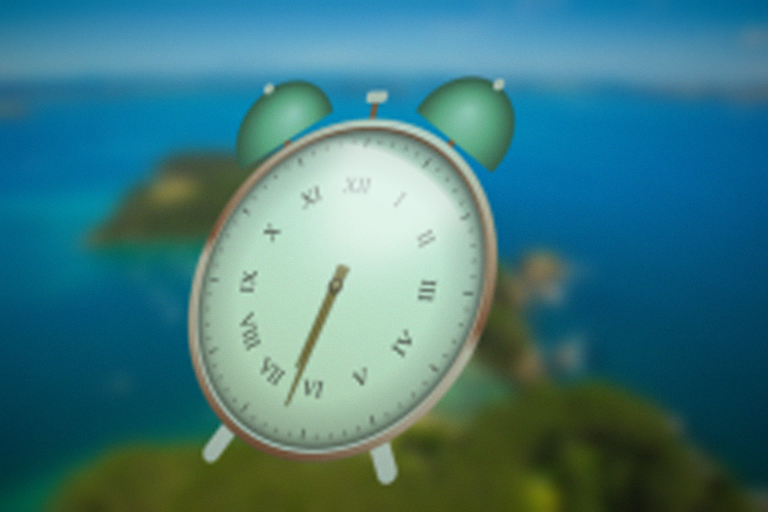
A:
6h32
